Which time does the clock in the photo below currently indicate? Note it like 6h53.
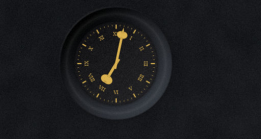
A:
7h02
